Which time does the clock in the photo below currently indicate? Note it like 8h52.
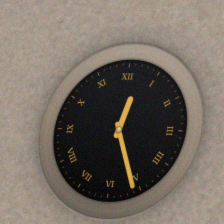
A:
12h26
